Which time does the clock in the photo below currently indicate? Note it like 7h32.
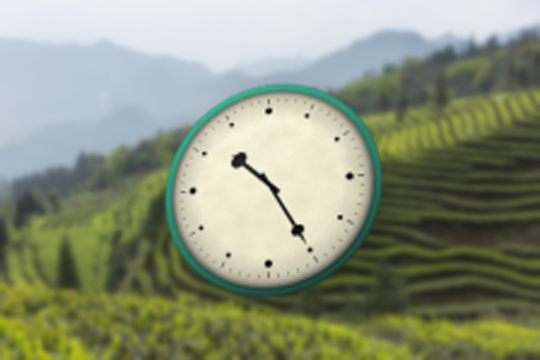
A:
10h25
